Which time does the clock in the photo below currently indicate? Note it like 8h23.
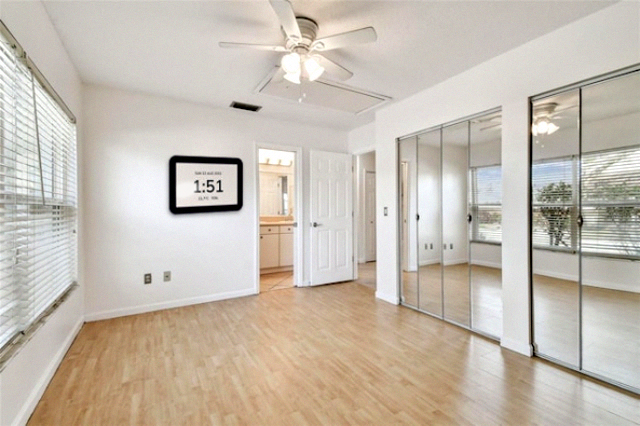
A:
1h51
